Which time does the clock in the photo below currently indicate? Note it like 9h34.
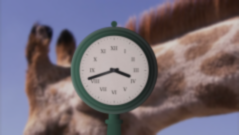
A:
3h42
